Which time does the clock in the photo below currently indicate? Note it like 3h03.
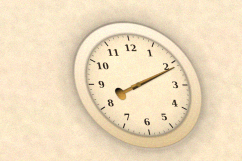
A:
8h11
